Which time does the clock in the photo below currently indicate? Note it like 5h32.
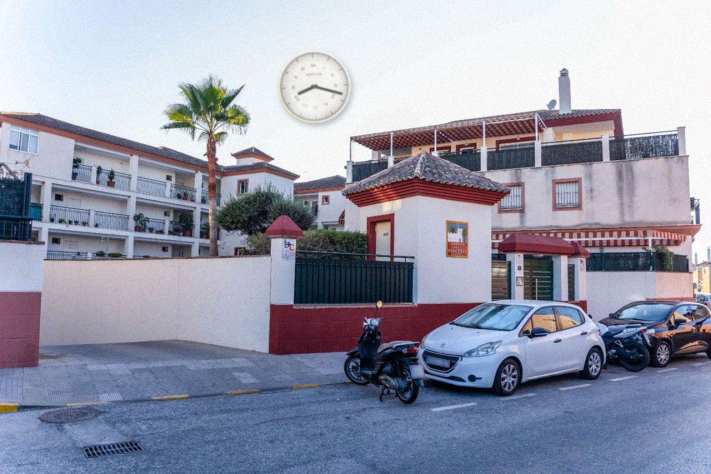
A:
8h18
